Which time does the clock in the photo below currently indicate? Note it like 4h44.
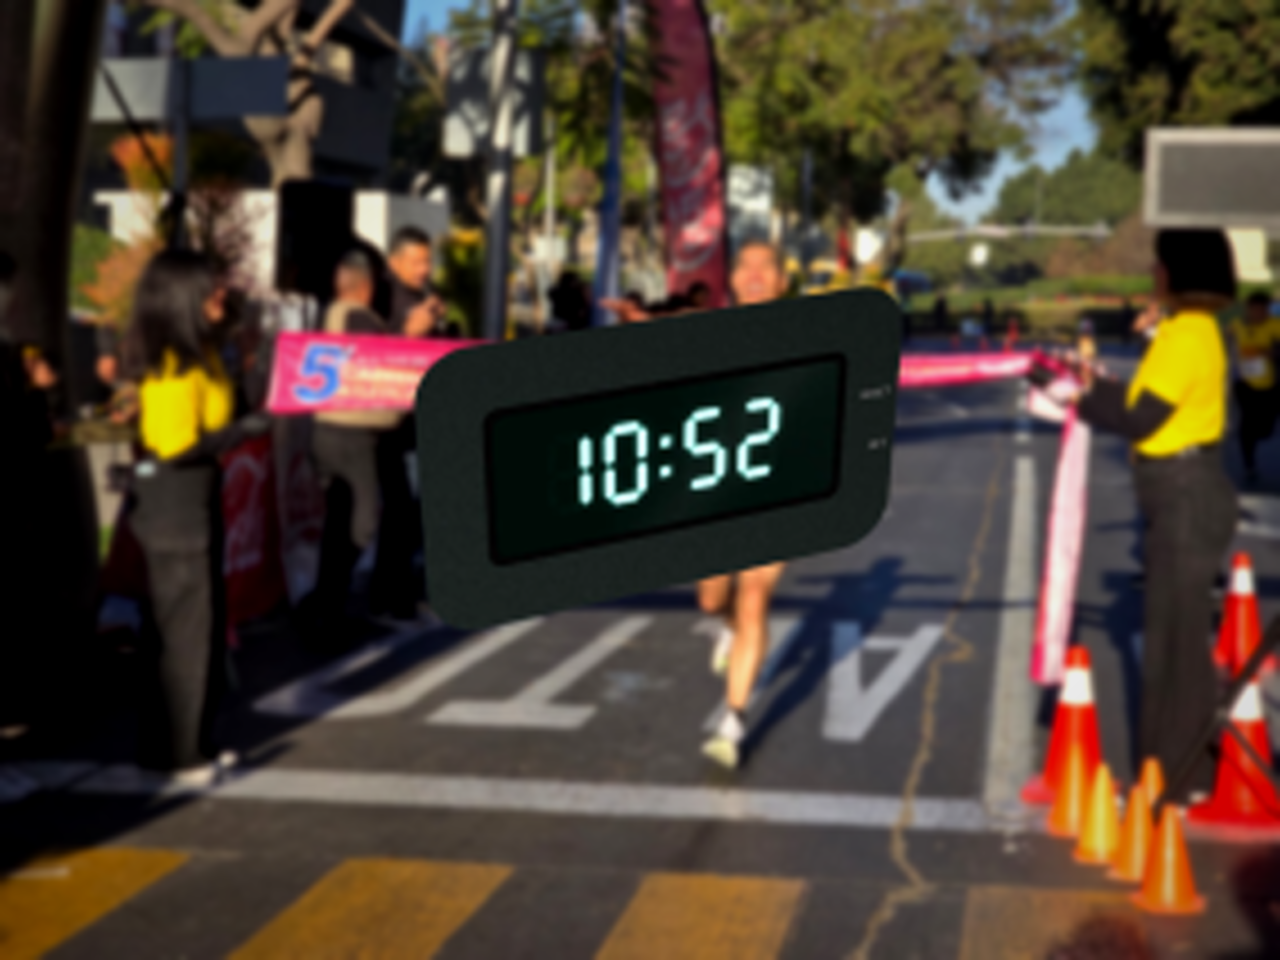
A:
10h52
